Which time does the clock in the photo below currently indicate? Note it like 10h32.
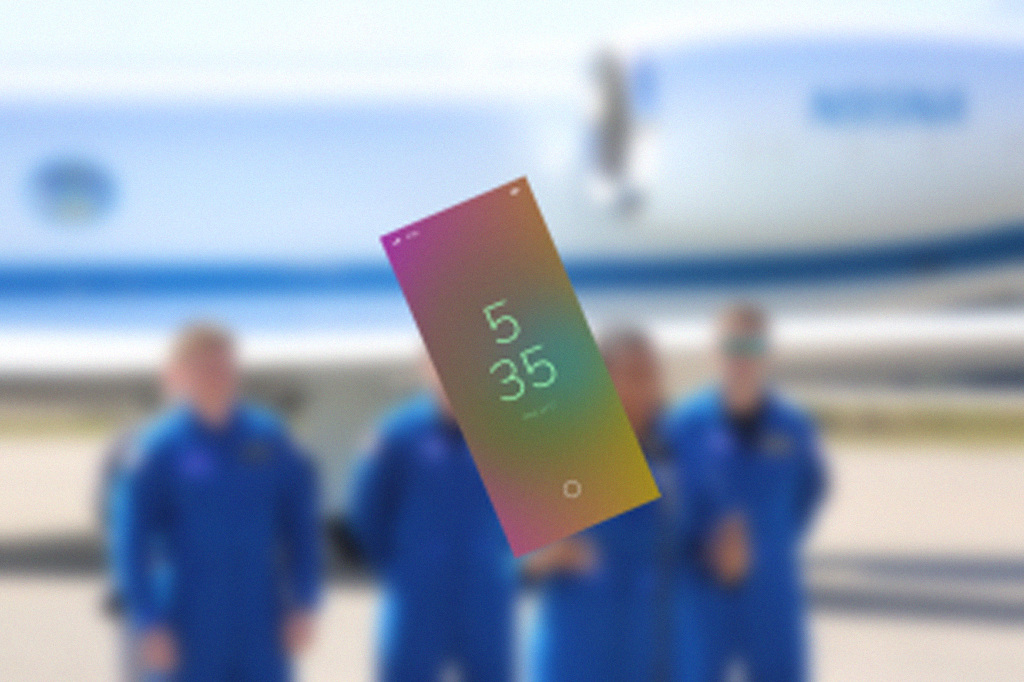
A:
5h35
